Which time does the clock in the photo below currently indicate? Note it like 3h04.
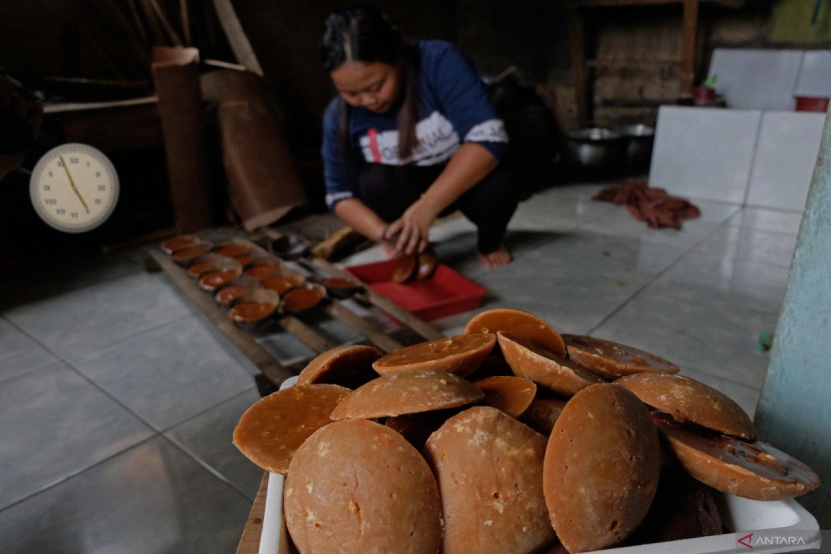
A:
4h56
